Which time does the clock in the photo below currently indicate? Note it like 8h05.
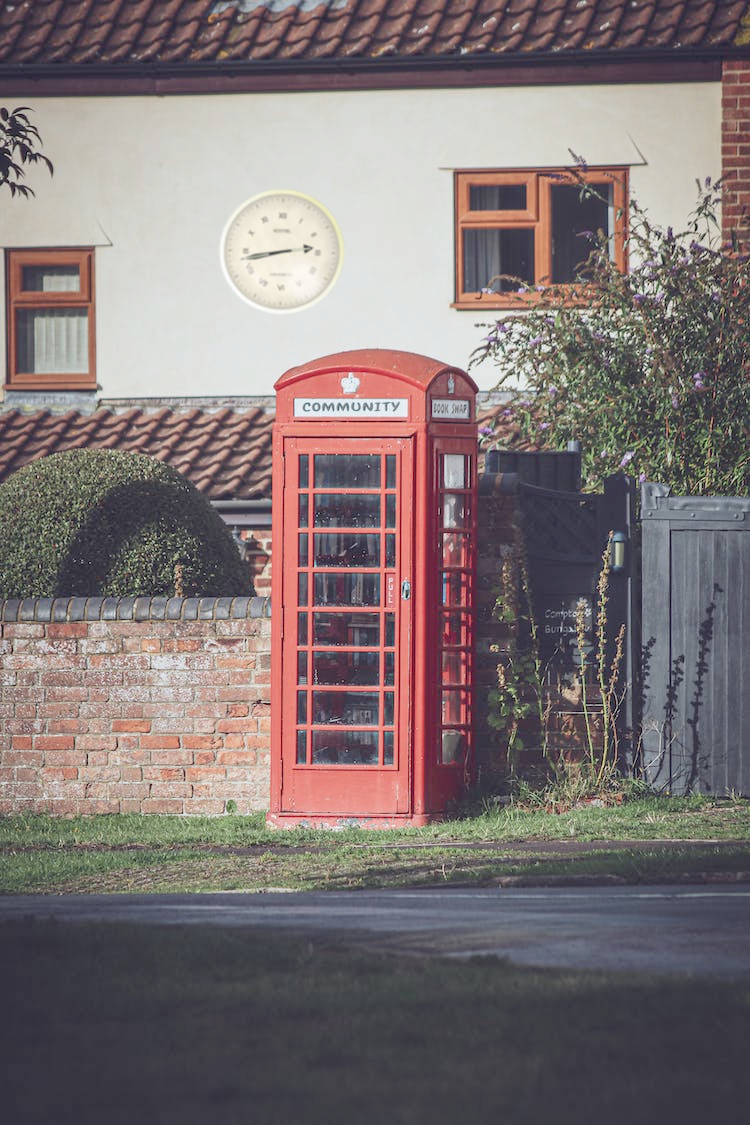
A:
2h43
